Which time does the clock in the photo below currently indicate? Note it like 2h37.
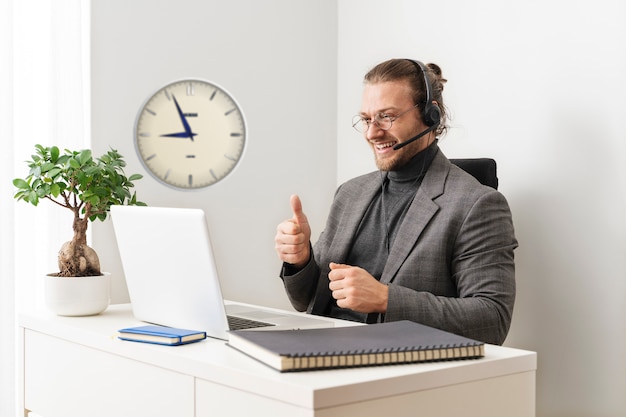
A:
8h56
